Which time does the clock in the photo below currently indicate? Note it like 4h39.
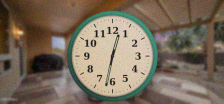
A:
12h32
